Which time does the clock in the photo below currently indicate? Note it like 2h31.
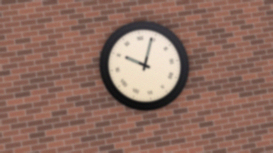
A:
10h04
